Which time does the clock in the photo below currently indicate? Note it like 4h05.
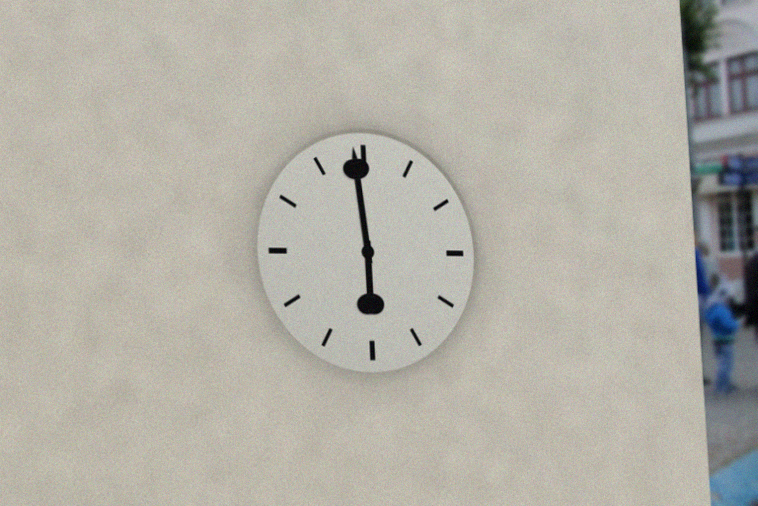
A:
5h59
